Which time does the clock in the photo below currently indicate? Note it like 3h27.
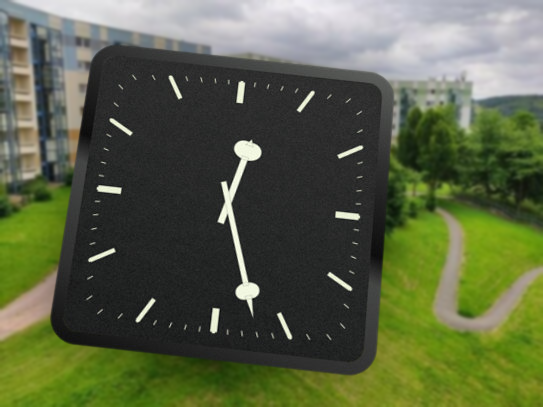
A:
12h27
